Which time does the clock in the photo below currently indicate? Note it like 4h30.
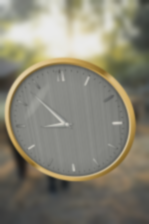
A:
8h53
